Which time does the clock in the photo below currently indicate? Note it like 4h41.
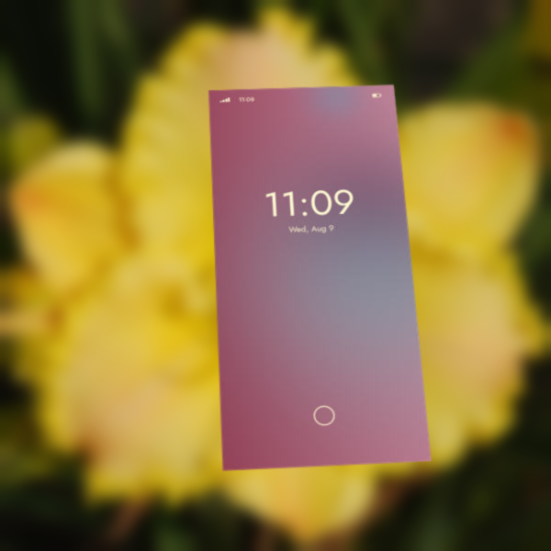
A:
11h09
